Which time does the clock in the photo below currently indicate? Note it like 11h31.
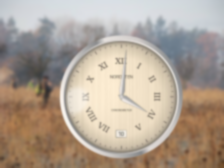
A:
4h01
